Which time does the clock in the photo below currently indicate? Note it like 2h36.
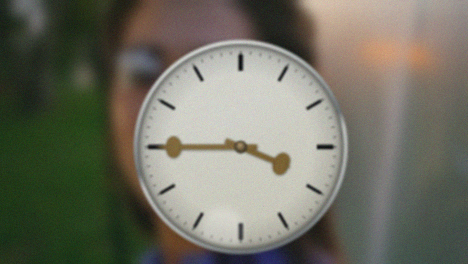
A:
3h45
